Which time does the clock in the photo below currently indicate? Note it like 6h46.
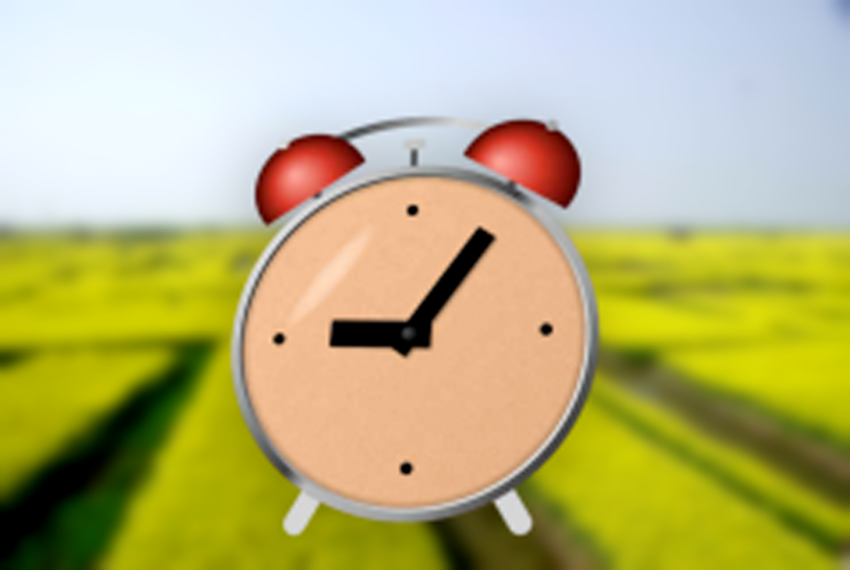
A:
9h06
